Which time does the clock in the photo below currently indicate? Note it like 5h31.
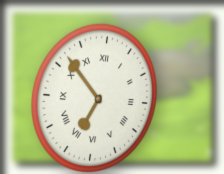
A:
6h52
